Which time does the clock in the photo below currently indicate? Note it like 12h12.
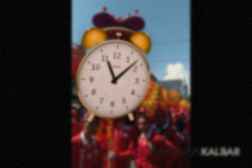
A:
11h08
